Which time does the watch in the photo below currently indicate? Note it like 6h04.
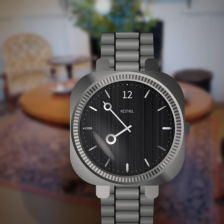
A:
7h53
